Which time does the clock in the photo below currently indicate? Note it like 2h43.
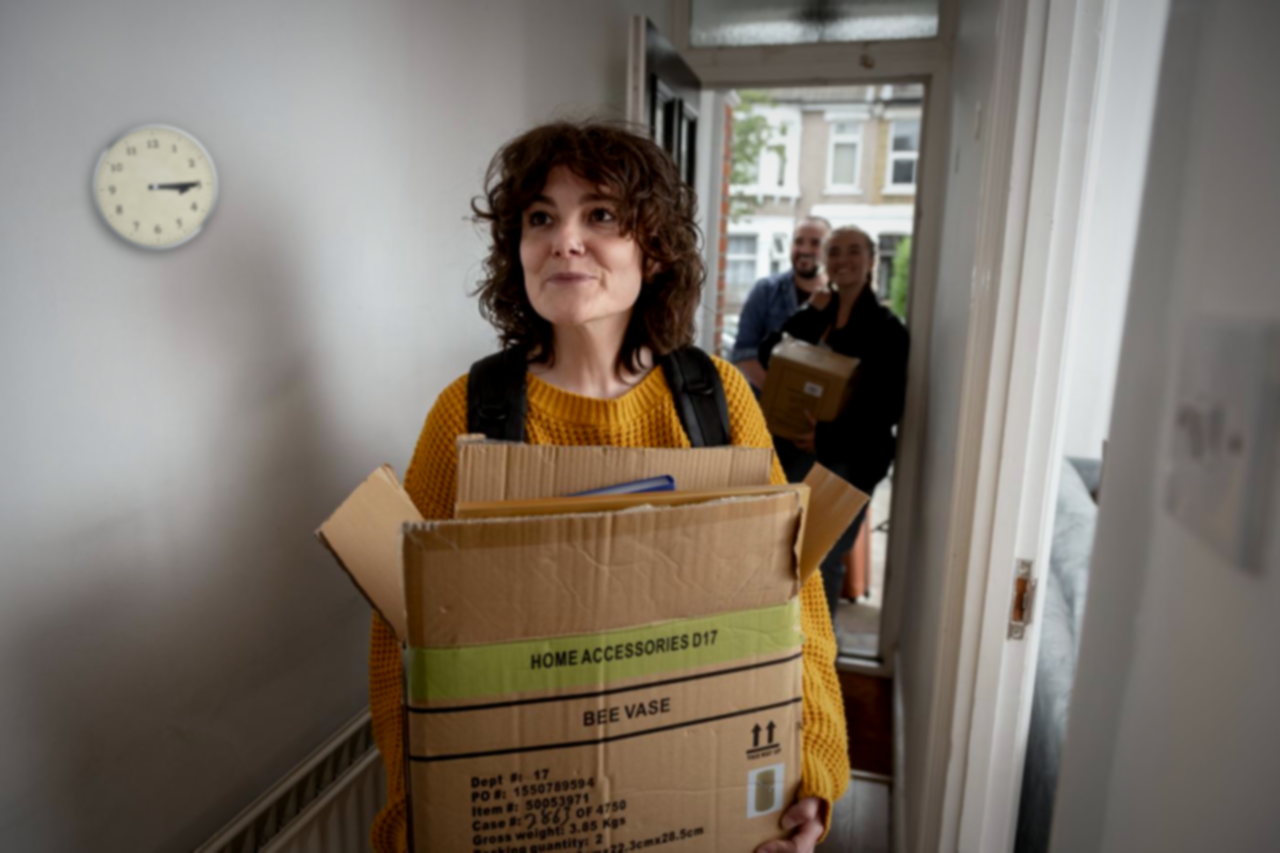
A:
3h15
